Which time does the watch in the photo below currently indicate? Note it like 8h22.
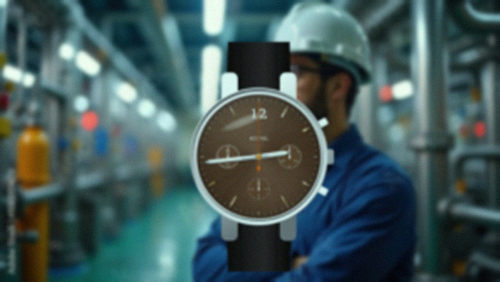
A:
2h44
